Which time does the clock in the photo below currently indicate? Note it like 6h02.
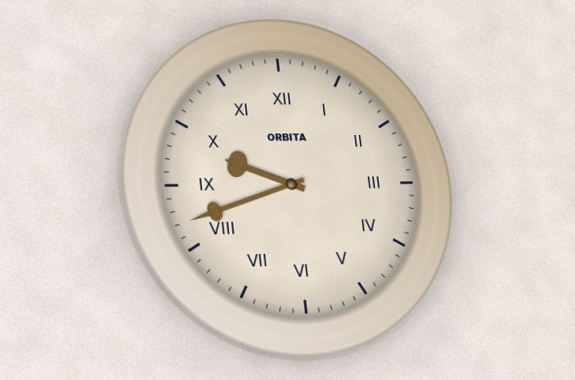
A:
9h42
